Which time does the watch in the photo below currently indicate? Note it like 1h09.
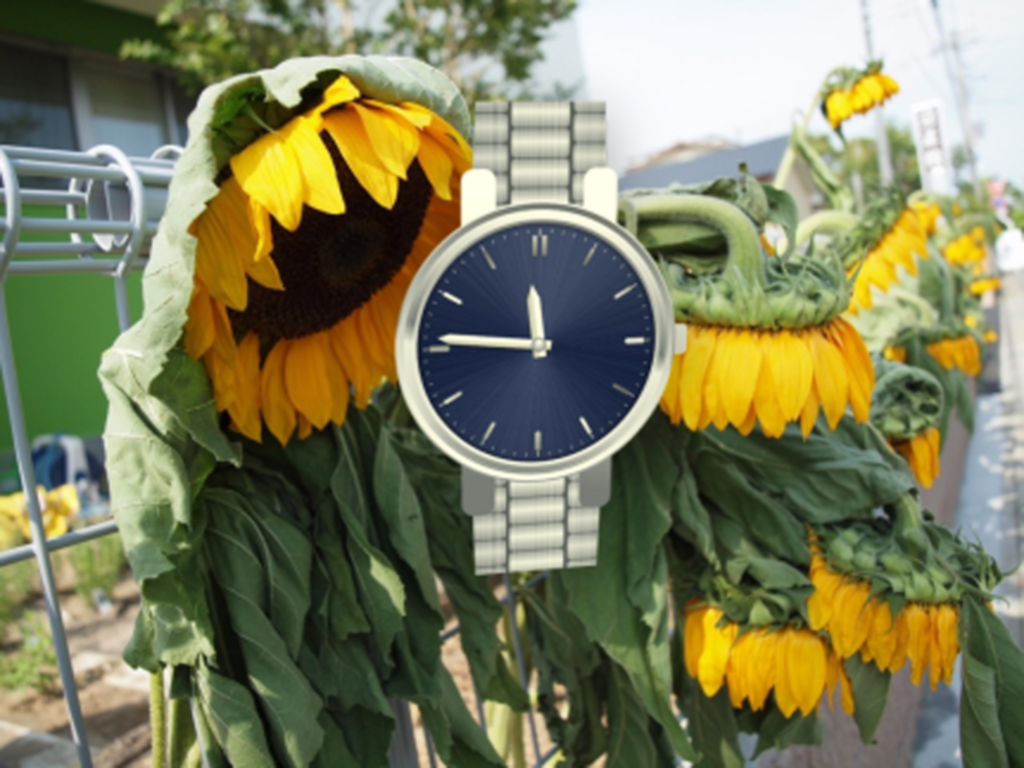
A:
11h46
